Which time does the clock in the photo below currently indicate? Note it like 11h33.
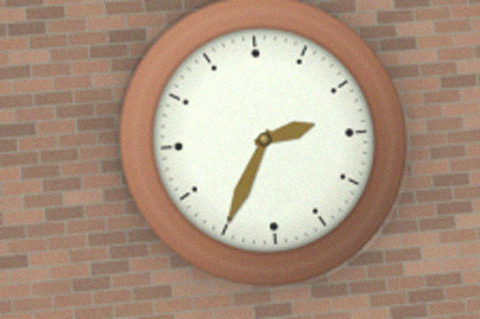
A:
2h35
